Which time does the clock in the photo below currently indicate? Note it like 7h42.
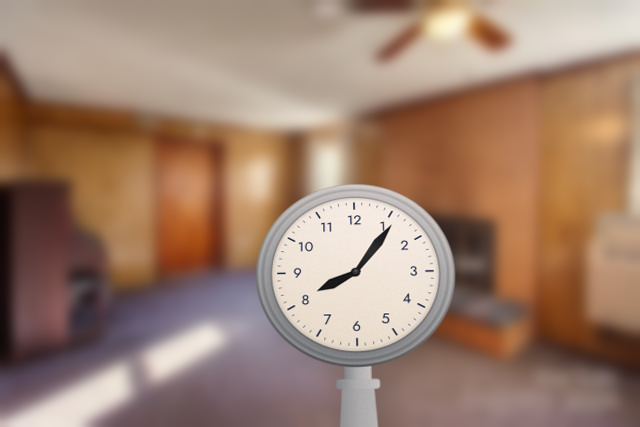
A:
8h06
